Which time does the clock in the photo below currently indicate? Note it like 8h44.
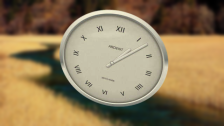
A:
1h07
